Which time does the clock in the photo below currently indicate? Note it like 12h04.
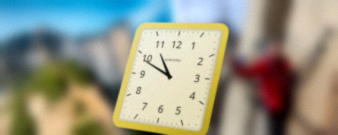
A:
10h49
